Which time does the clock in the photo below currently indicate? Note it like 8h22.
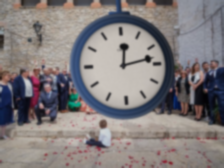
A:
12h13
